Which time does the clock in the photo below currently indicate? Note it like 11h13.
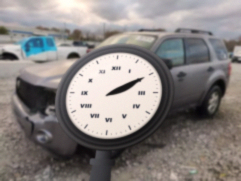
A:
2h10
